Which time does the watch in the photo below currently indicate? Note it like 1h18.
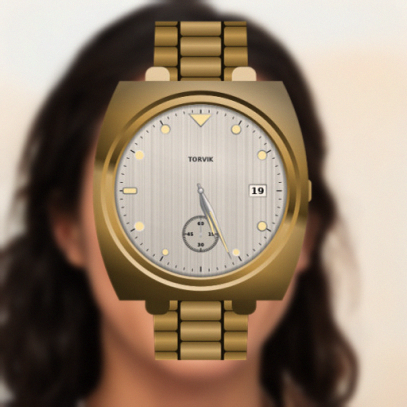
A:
5h26
